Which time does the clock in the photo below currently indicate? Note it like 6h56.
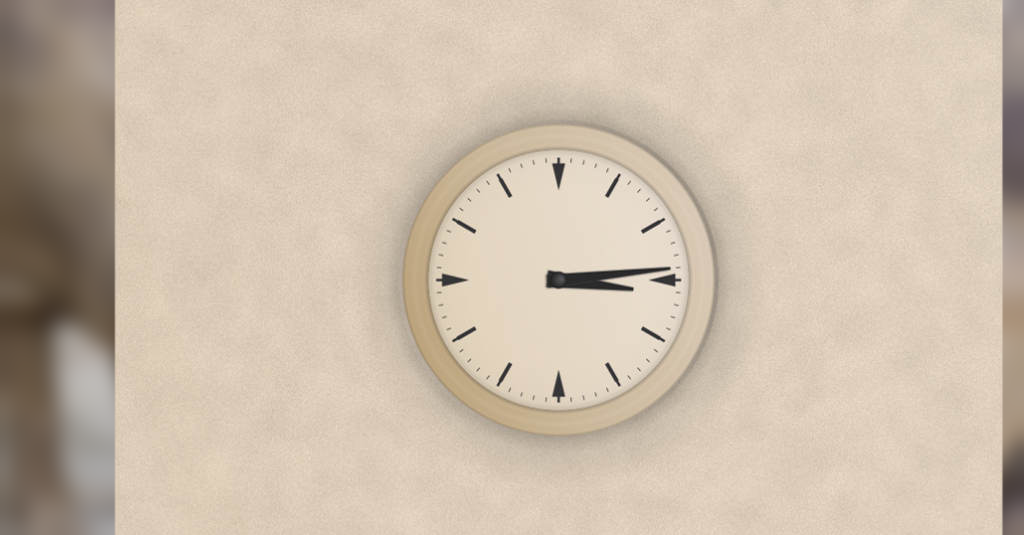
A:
3h14
